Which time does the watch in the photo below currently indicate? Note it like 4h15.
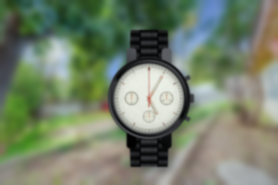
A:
5h05
